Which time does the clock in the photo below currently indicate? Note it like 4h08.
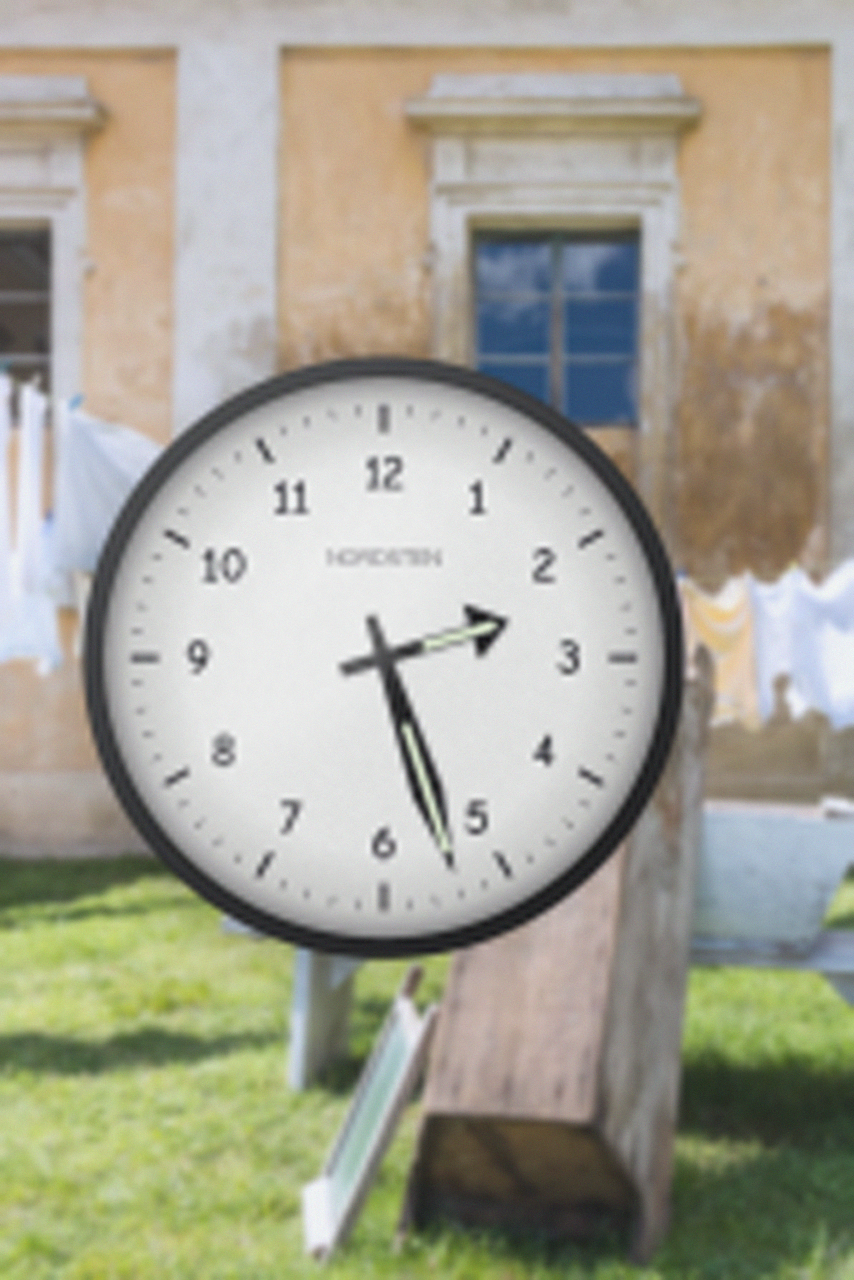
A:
2h27
